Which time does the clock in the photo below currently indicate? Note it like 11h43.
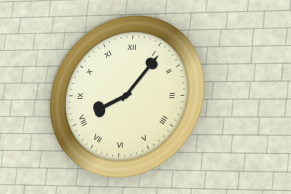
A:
8h06
